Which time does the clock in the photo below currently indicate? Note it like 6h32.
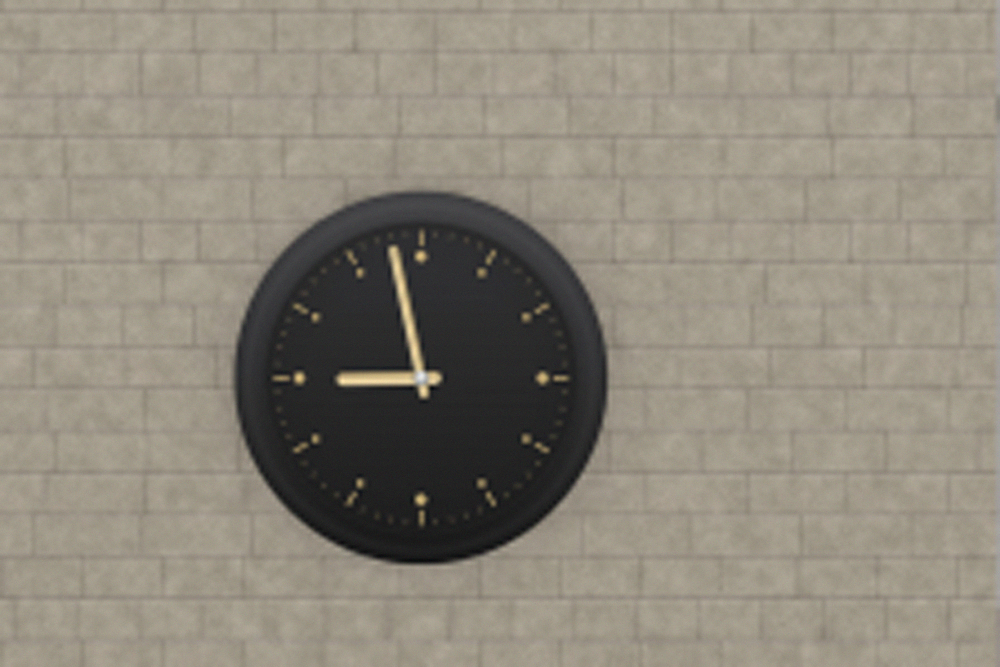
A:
8h58
